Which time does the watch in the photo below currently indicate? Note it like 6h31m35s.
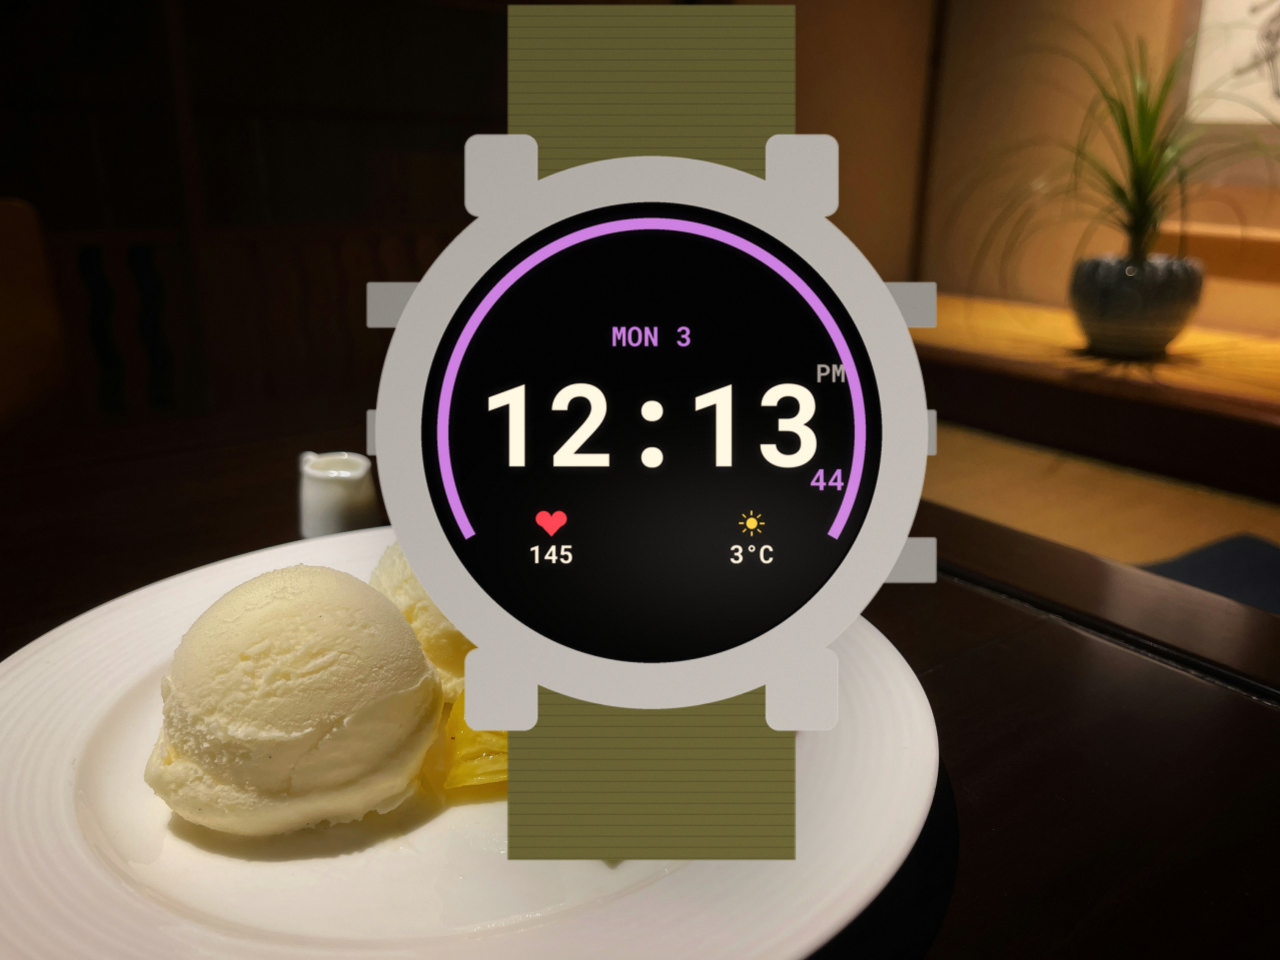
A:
12h13m44s
